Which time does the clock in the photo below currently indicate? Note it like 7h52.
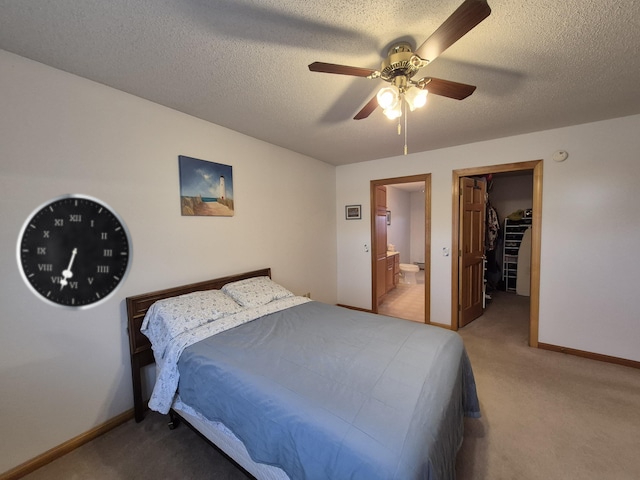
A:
6h33
